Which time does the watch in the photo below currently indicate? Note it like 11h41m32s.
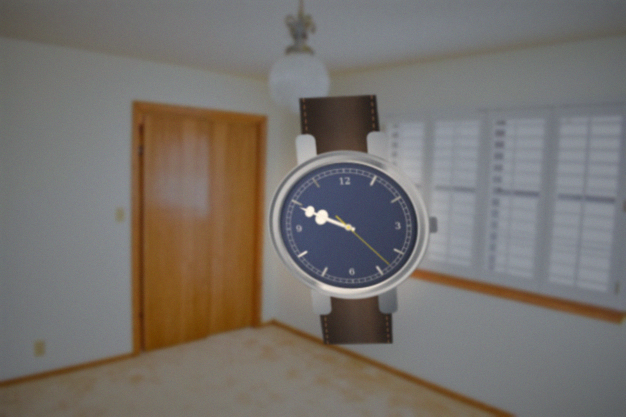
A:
9h49m23s
